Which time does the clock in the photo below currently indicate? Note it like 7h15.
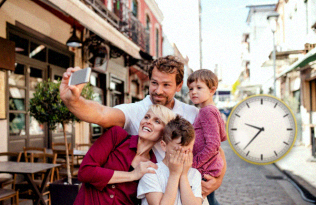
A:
9h37
